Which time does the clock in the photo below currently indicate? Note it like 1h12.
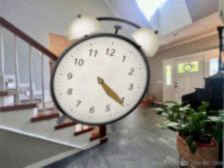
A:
4h21
